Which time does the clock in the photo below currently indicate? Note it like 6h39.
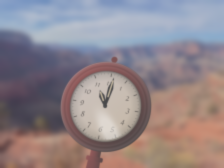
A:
11h01
